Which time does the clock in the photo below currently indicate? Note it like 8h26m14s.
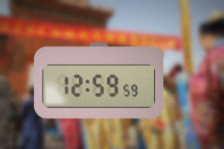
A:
12h59m59s
